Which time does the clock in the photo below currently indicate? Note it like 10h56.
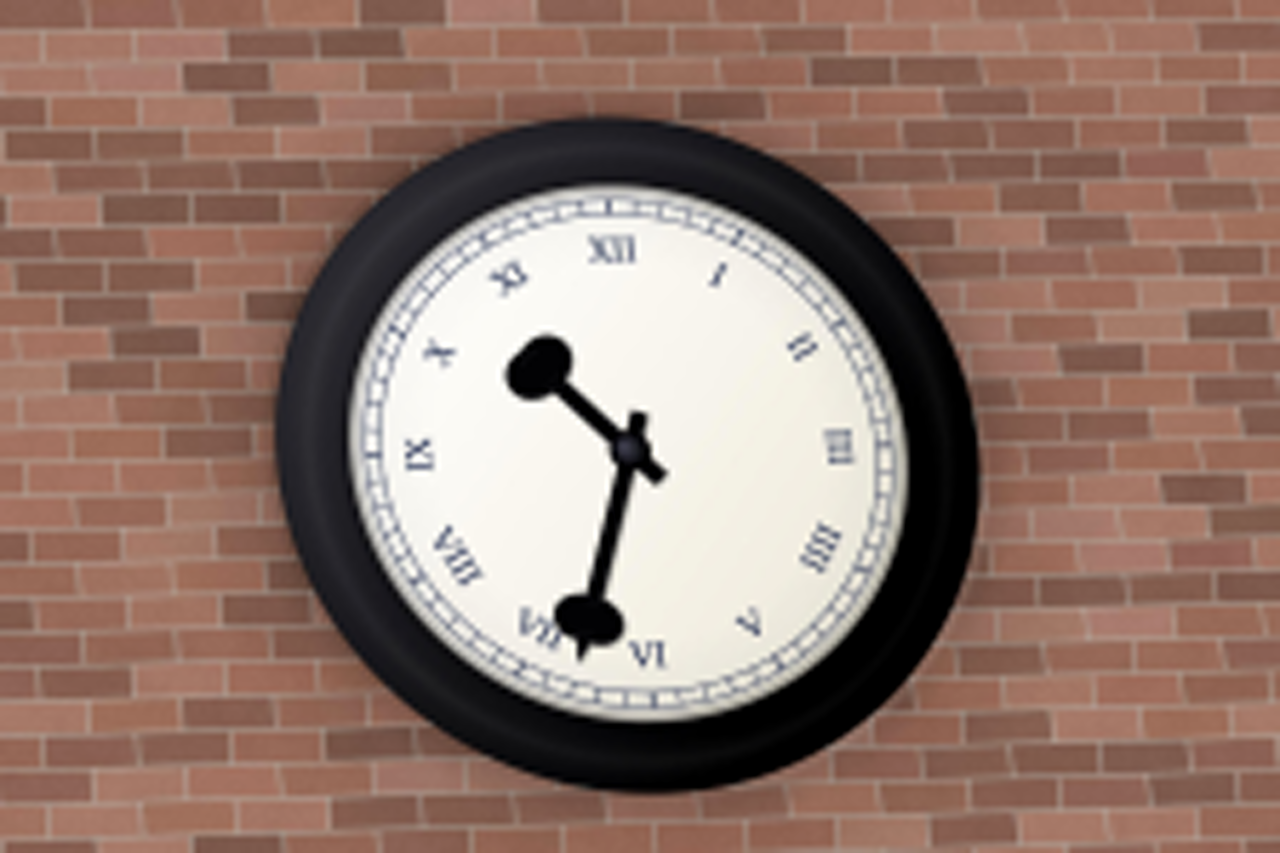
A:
10h33
